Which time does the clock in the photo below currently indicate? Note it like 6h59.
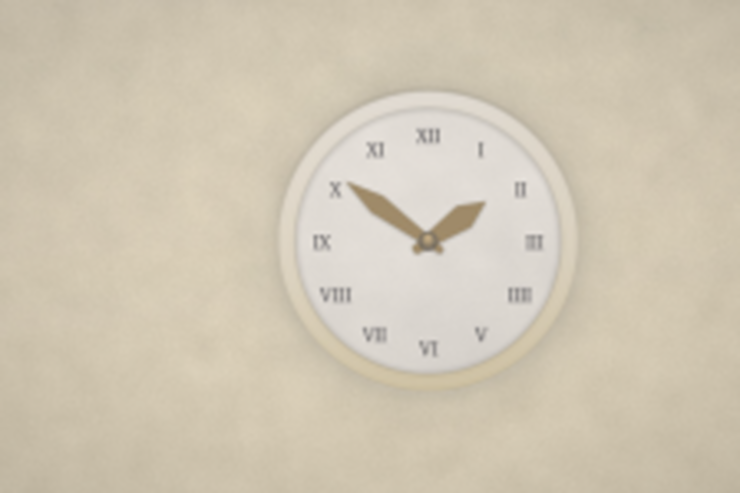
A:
1h51
